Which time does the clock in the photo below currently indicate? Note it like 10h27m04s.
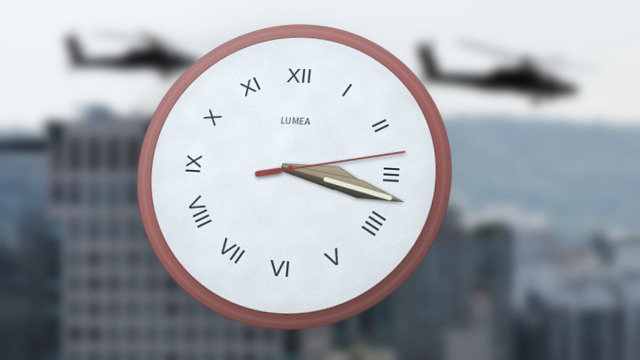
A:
3h17m13s
